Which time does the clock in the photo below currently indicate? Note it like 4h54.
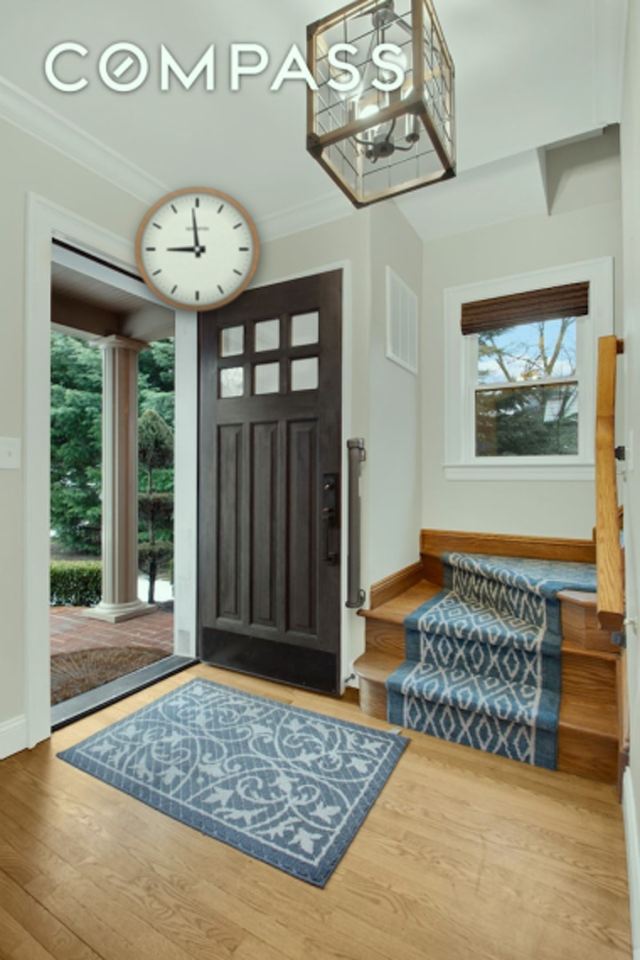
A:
8h59
